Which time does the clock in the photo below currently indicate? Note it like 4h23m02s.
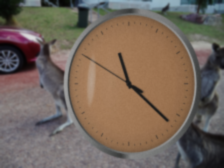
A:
11h21m50s
